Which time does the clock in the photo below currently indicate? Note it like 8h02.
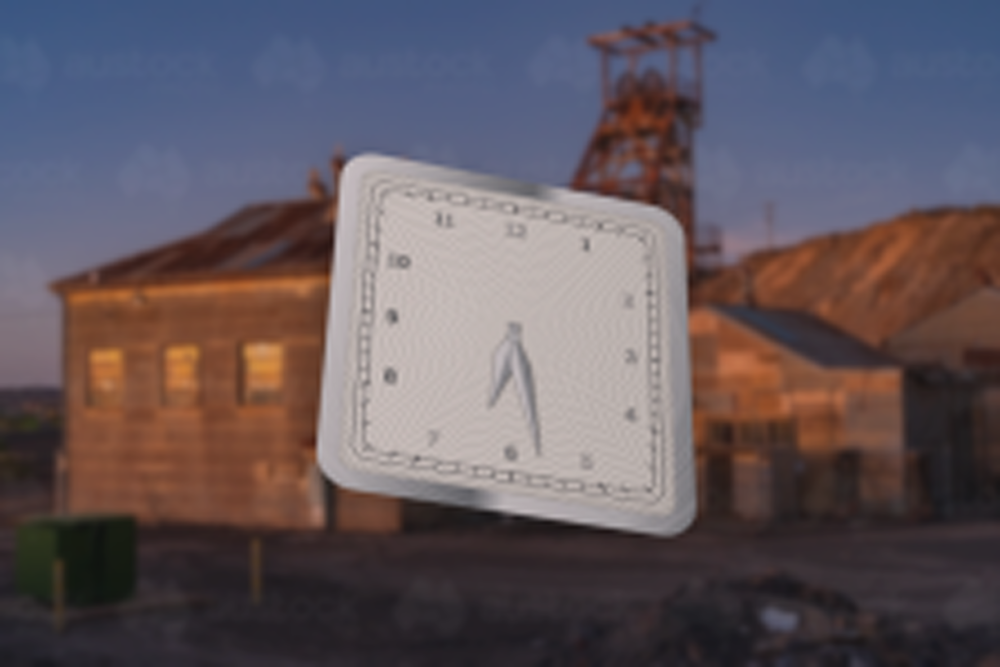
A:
6h28
